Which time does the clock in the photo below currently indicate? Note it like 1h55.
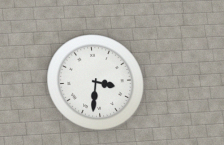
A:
3h32
